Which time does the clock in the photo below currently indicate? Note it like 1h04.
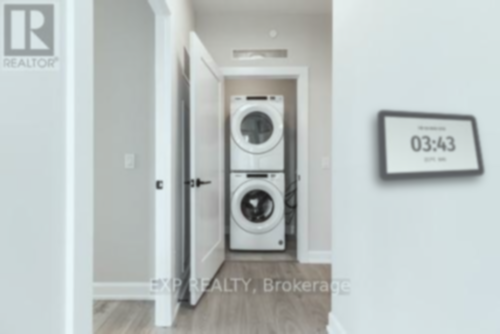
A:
3h43
